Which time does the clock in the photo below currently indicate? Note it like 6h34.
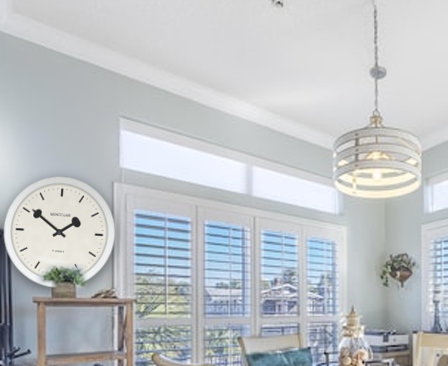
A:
1h51
